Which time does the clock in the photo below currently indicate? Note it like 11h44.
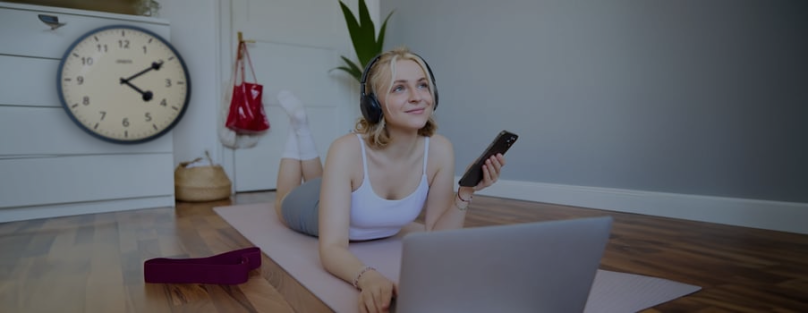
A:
4h10
